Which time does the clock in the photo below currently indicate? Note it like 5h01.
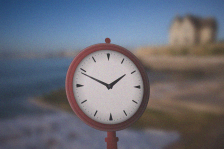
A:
1h49
